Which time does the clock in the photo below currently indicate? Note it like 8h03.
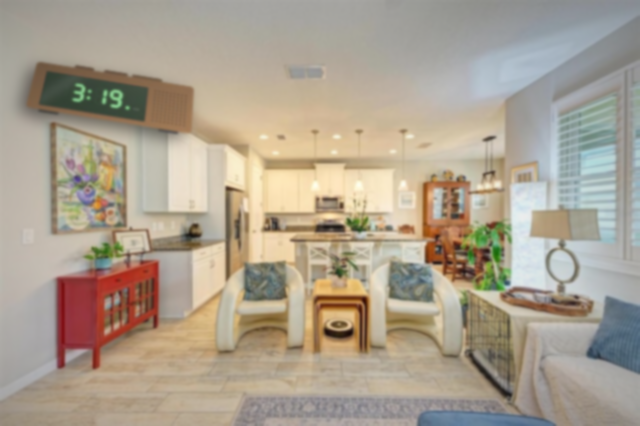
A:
3h19
